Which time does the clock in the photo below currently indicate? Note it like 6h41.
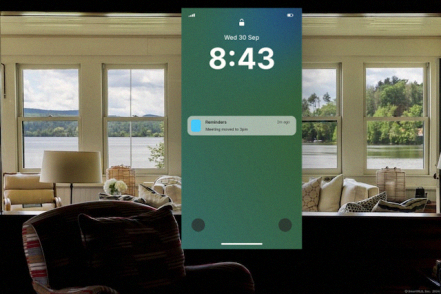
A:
8h43
